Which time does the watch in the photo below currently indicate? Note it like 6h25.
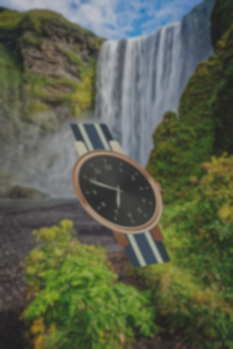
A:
6h49
